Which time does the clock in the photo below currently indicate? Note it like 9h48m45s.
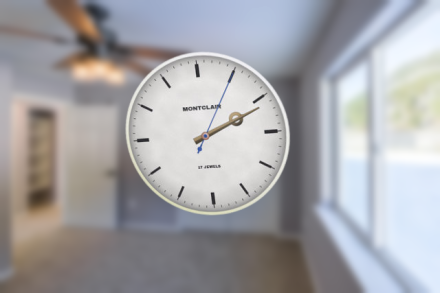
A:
2h11m05s
